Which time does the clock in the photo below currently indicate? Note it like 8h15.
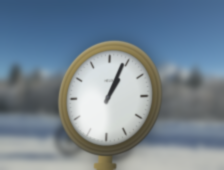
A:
1h04
